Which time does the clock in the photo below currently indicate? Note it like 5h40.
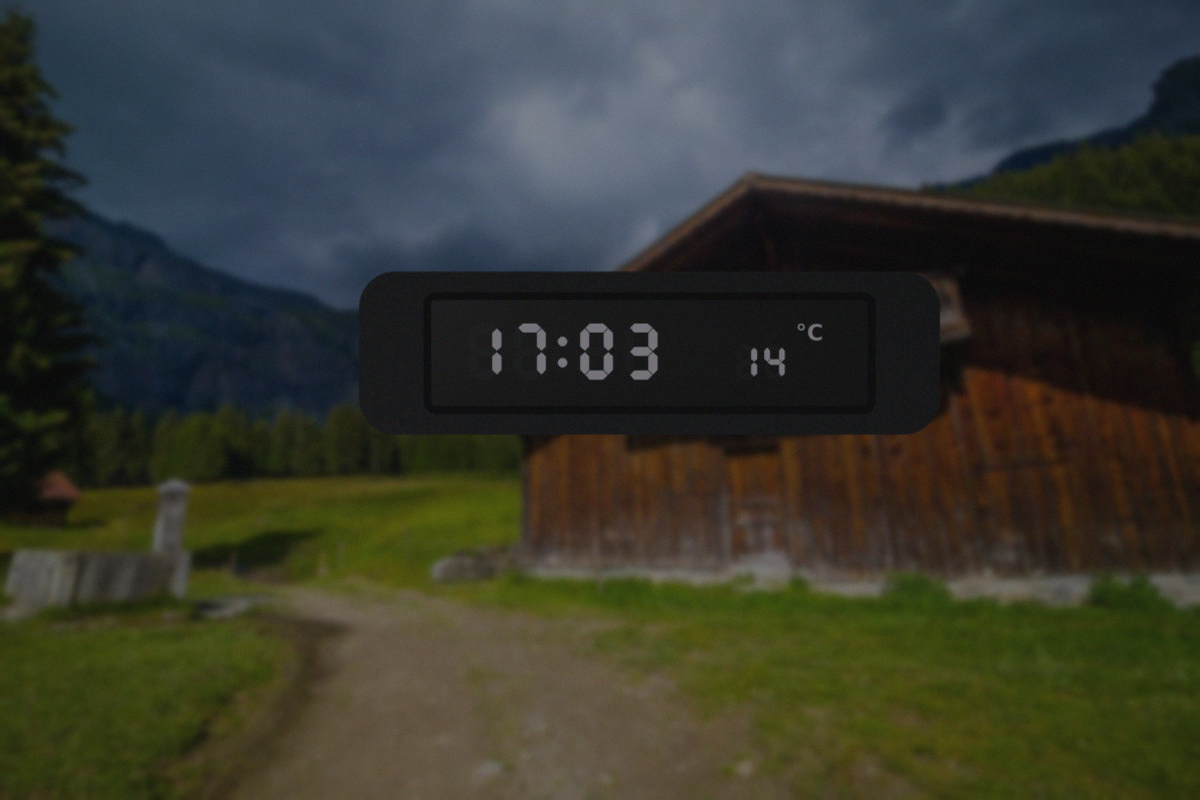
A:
17h03
